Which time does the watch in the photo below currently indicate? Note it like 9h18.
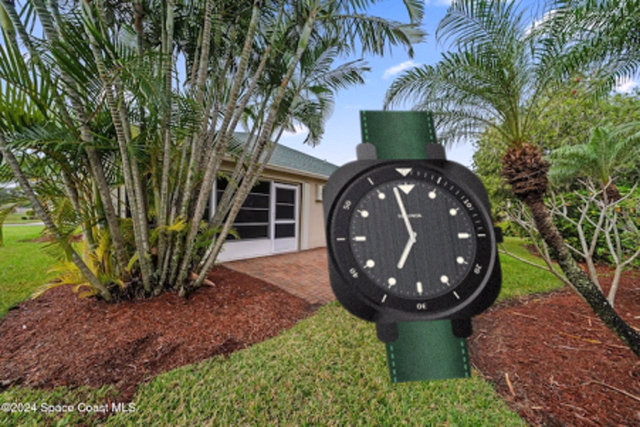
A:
6h58
